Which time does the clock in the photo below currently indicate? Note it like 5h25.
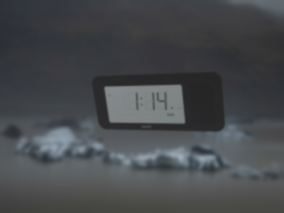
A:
1h14
